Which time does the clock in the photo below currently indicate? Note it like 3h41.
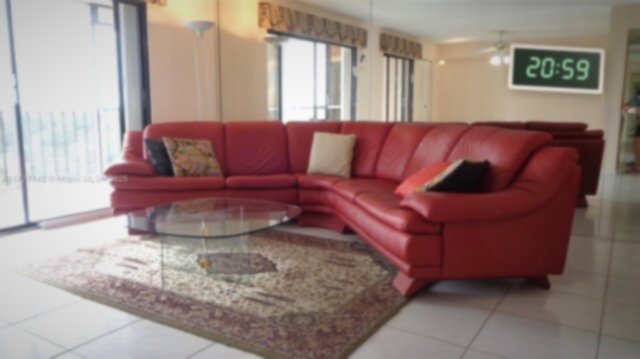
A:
20h59
